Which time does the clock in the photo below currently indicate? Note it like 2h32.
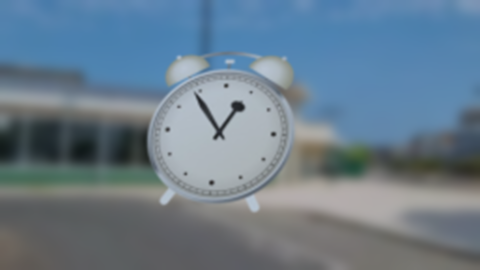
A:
12h54
